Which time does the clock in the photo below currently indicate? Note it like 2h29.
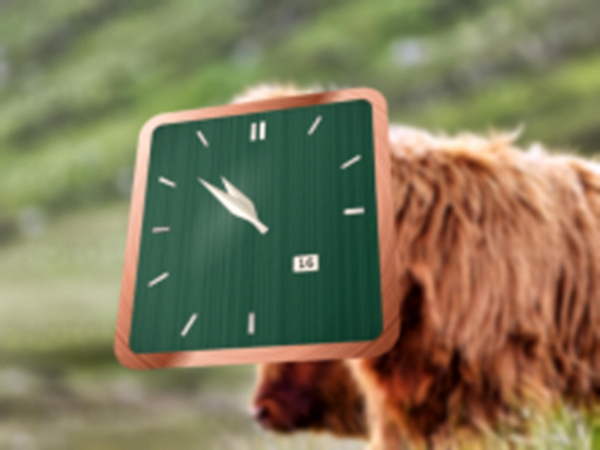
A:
10h52
